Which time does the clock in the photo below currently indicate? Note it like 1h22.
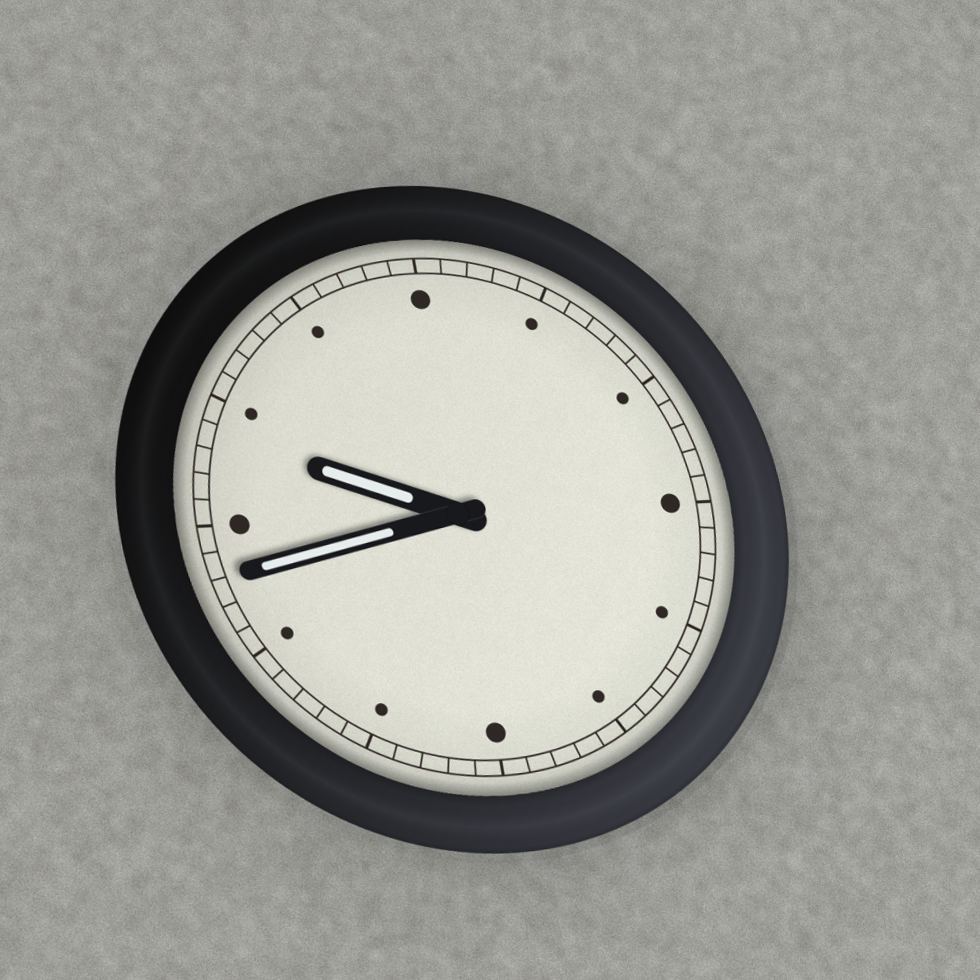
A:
9h43
